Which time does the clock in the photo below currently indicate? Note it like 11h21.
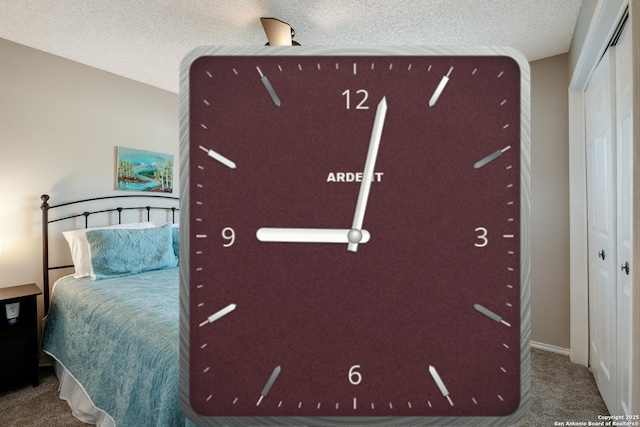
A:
9h02
